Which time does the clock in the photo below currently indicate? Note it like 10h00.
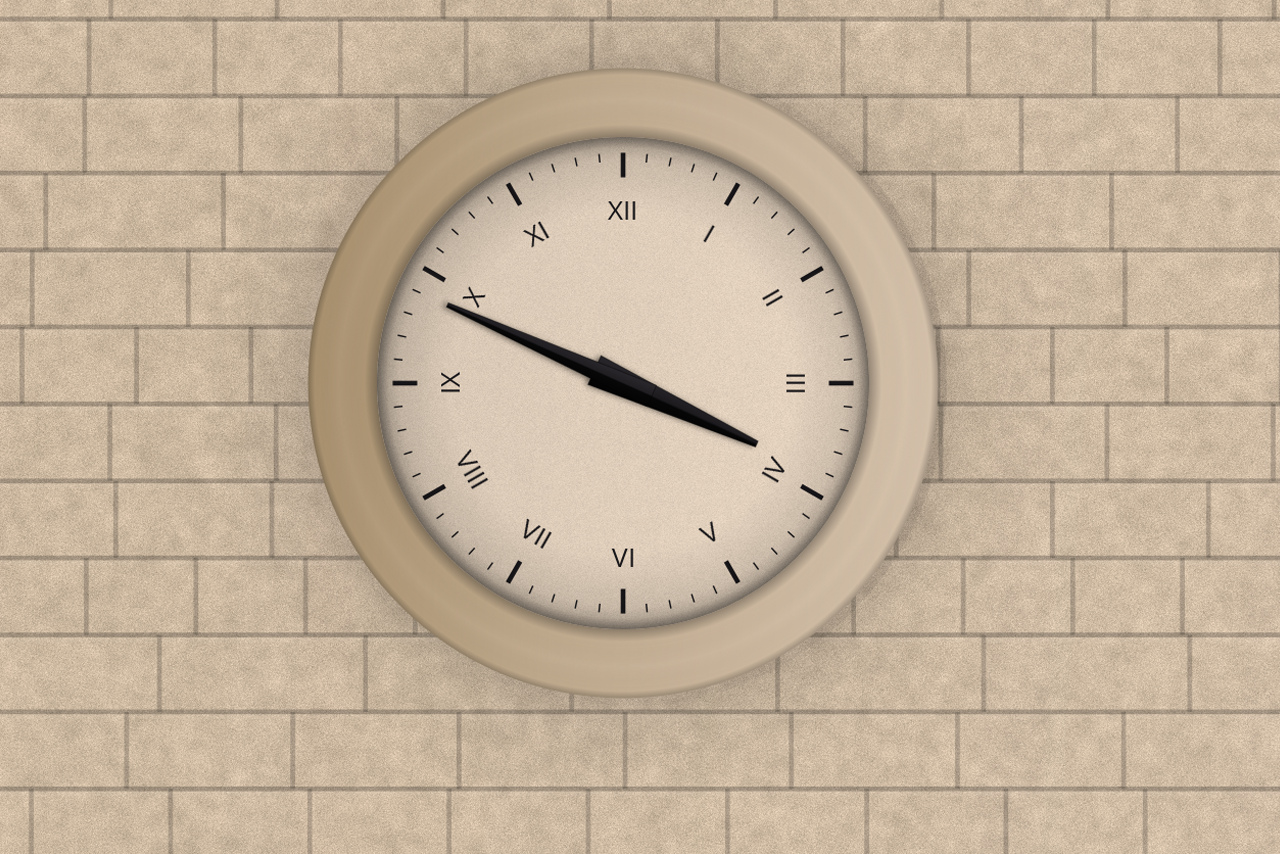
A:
3h49
